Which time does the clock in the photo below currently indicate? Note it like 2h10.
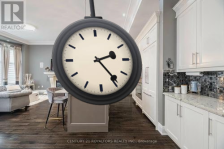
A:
2h24
